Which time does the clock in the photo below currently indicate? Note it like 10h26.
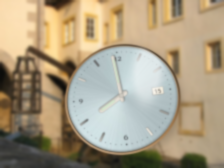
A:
7h59
